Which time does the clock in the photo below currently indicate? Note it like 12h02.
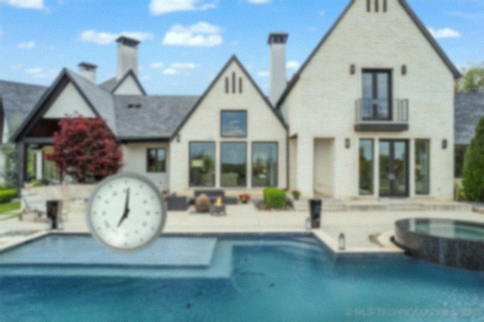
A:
7h01
